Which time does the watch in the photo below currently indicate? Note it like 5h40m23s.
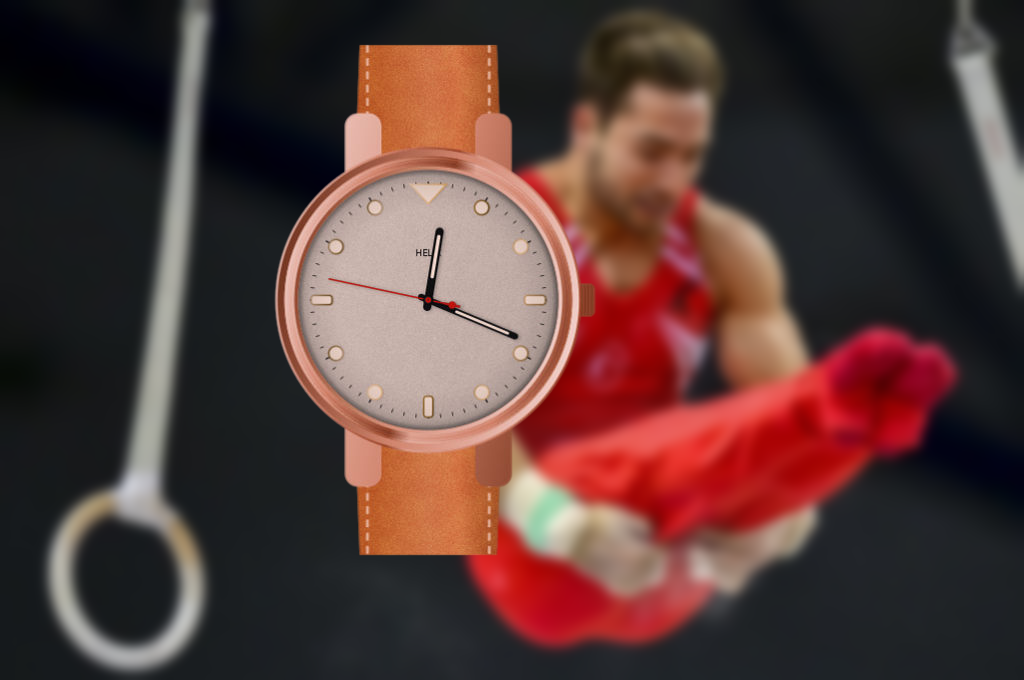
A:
12h18m47s
